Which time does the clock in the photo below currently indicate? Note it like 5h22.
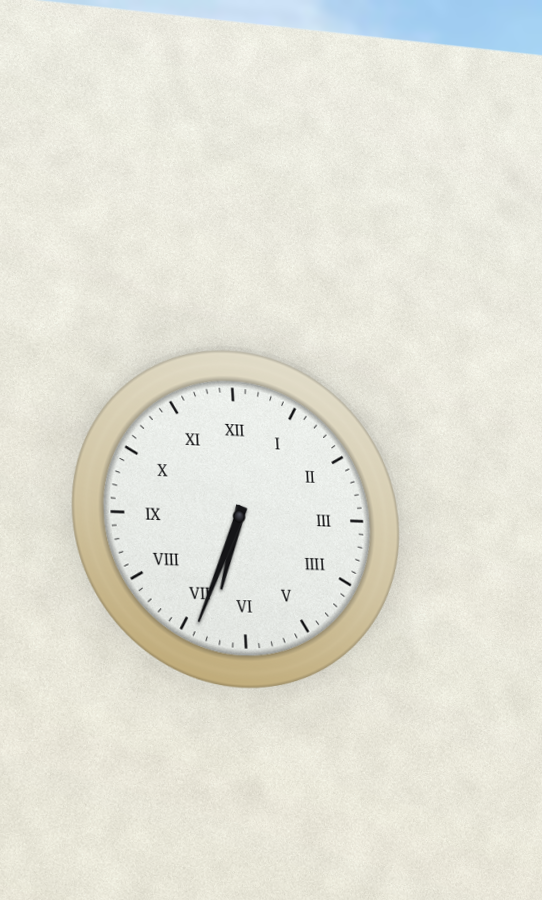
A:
6h34
